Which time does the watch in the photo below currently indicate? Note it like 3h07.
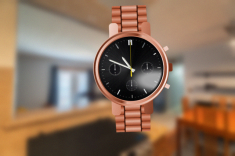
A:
10h49
